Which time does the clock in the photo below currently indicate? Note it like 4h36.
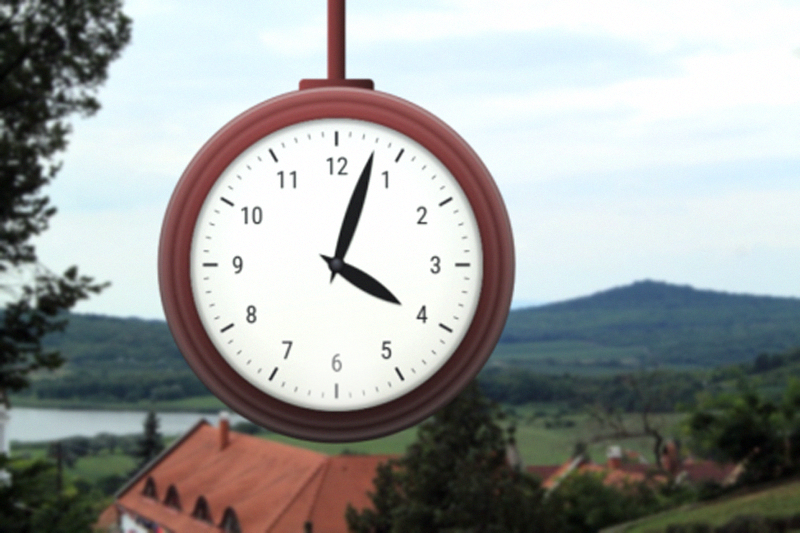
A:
4h03
